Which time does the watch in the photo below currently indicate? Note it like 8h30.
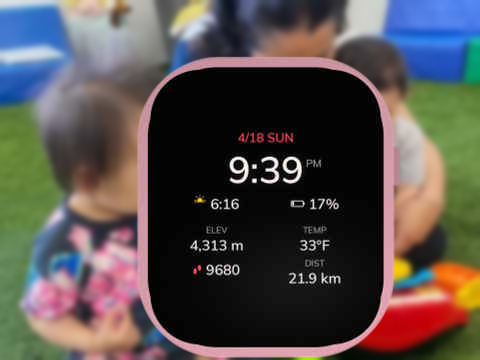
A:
9h39
